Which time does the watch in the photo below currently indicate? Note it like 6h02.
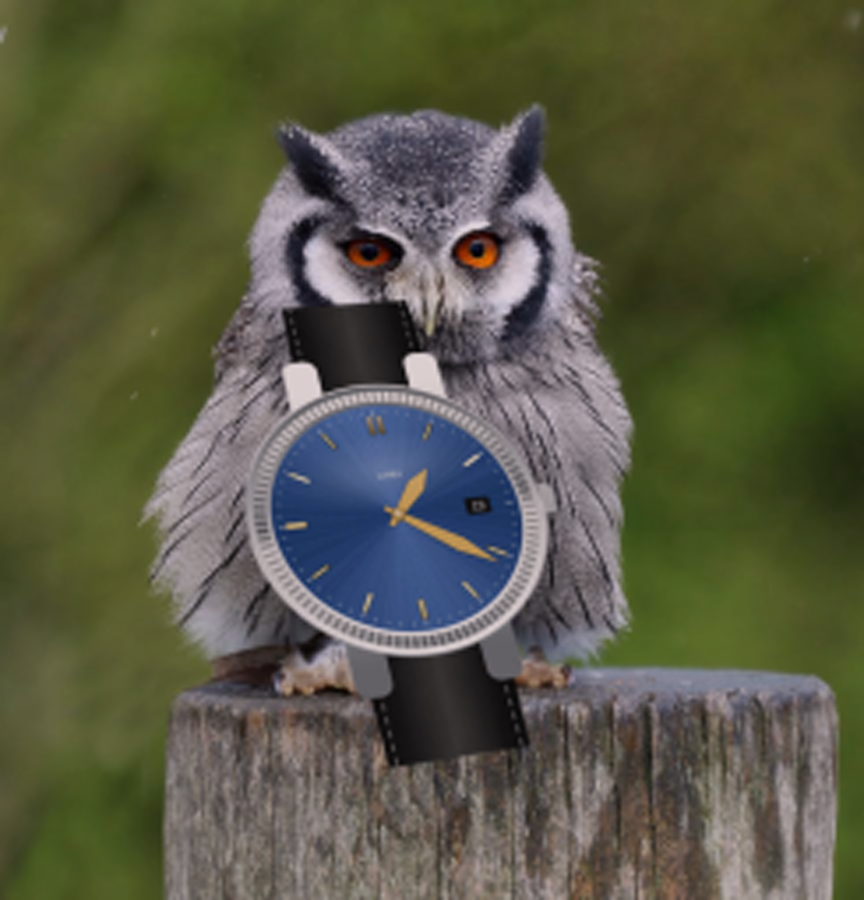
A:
1h21
